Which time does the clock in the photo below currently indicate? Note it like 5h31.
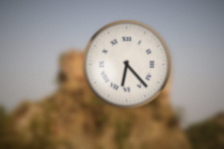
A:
6h23
